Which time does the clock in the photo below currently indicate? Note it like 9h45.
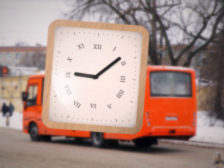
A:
9h08
